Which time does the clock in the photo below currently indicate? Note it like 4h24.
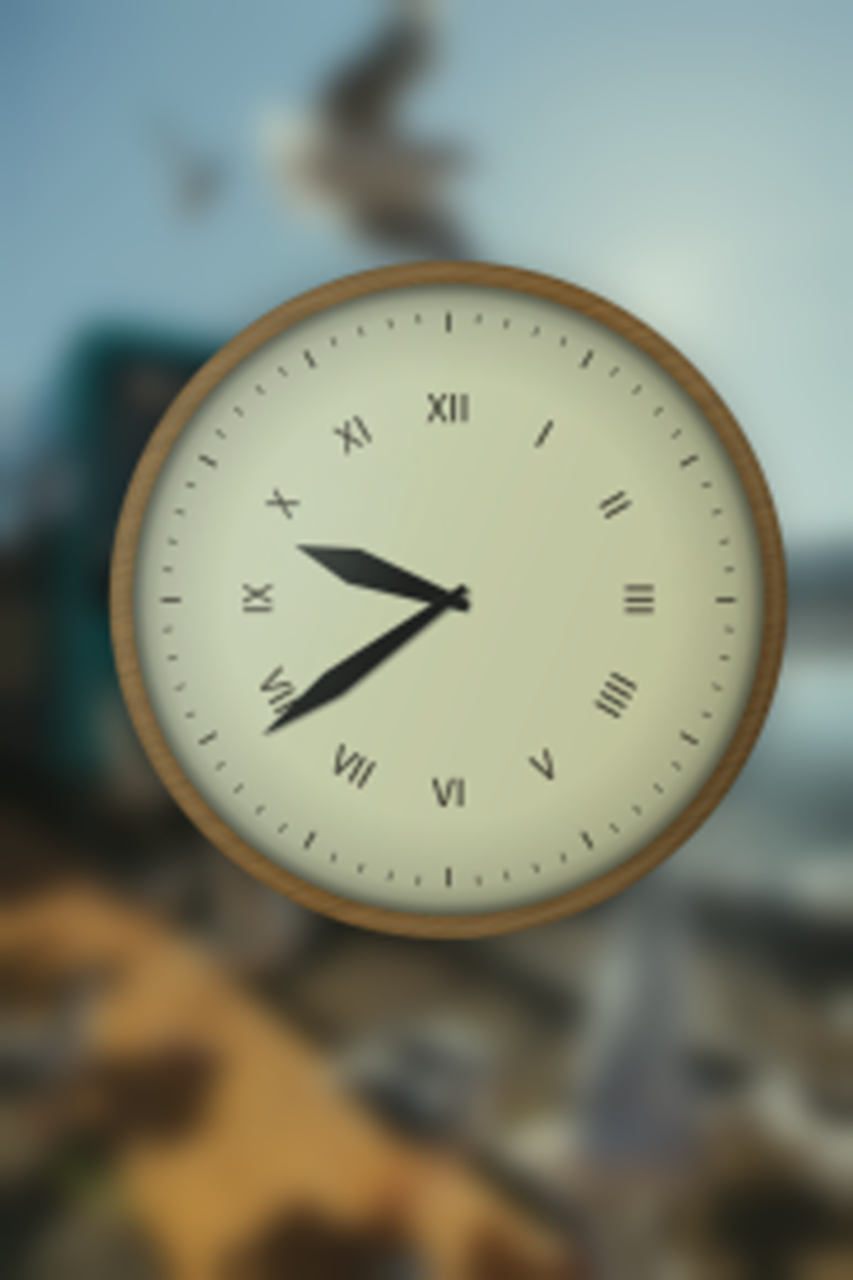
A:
9h39
